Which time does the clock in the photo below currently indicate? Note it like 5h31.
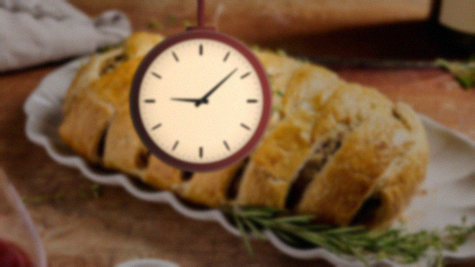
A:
9h08
